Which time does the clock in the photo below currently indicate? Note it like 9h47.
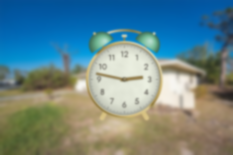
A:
2h47
